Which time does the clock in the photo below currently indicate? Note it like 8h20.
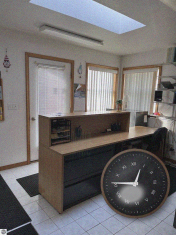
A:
12h46
